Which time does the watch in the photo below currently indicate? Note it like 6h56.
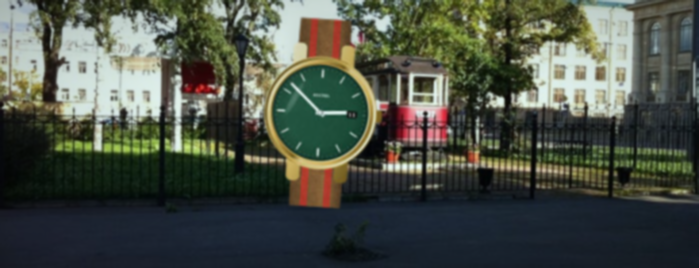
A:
2h52
